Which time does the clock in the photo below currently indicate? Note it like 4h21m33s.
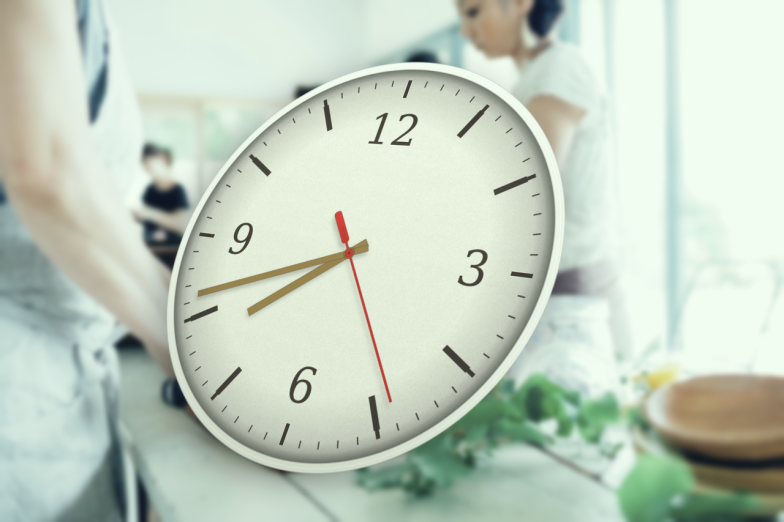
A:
7h41m24s
